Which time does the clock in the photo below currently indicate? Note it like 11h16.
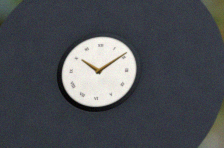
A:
10h09
